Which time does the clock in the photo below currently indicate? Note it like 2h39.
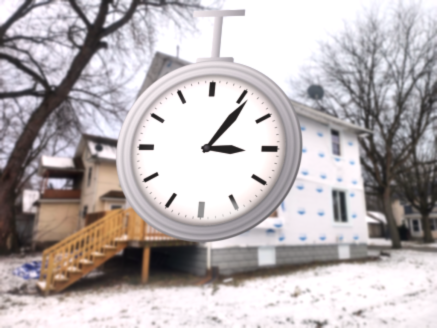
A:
3h06
